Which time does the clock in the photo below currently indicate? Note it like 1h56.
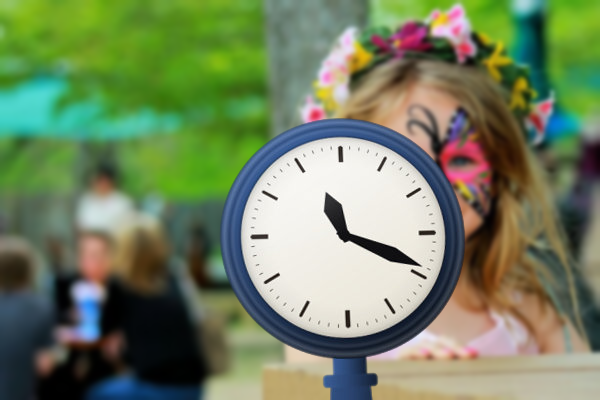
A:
11h19
